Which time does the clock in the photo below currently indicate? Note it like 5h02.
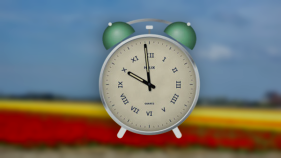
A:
9h59
